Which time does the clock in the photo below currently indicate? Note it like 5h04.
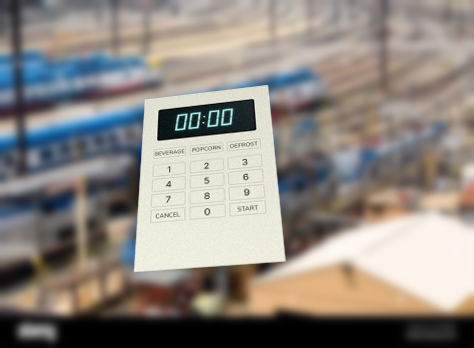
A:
0h00
